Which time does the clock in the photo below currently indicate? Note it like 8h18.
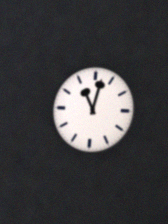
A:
11h02
